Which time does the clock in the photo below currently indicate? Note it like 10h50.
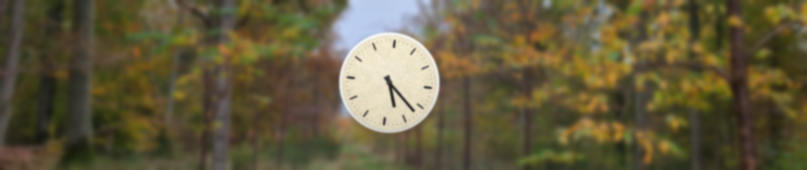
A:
5h22
